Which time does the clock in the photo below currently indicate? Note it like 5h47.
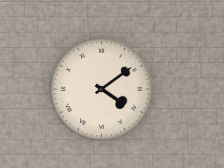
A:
4h09
